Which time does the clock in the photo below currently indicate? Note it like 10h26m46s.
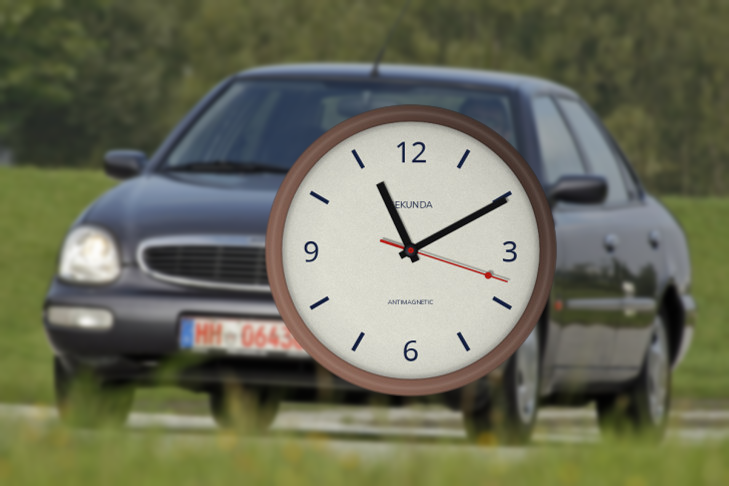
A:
11h10m18s
